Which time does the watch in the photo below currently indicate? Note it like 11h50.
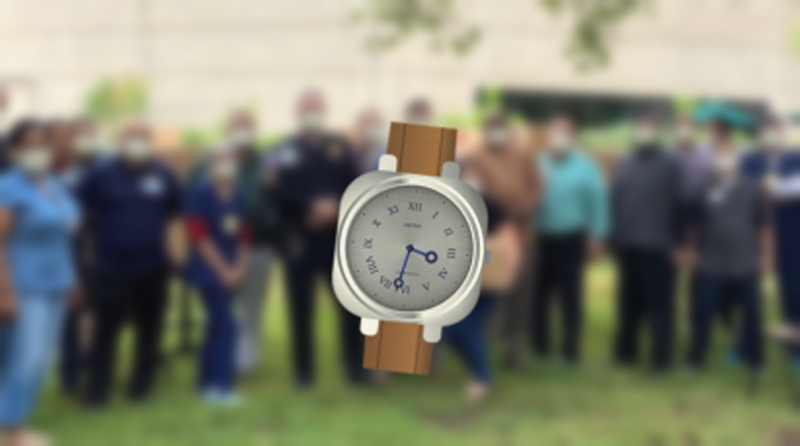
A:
3h32
